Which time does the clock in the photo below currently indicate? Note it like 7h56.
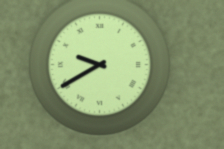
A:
9h40
